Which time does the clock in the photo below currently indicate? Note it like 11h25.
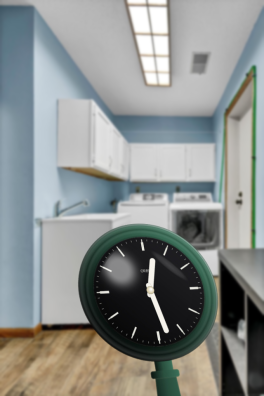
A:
12h28
